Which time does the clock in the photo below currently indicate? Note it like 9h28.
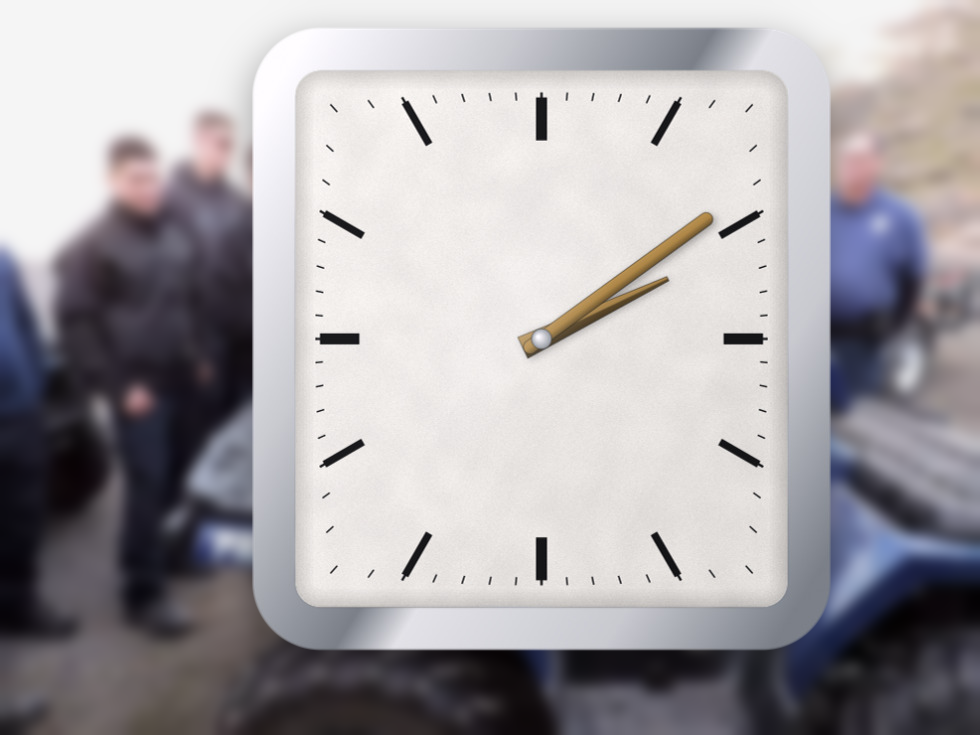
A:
2h09
